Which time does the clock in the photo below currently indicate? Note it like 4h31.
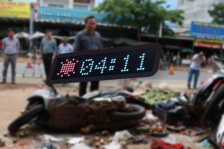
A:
4h11
